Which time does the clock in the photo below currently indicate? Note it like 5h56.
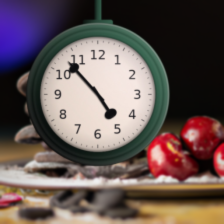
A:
4h53
